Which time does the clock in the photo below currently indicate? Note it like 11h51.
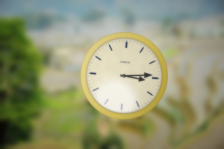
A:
3h14
